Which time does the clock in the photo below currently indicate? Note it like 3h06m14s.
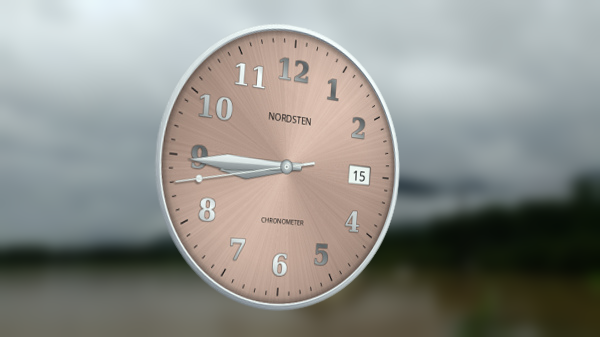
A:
8h44m43s
